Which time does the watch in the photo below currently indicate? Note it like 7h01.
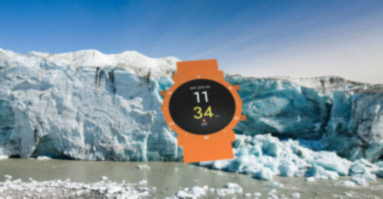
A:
11h34
